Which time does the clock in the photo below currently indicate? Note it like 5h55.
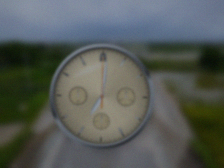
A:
7h01
